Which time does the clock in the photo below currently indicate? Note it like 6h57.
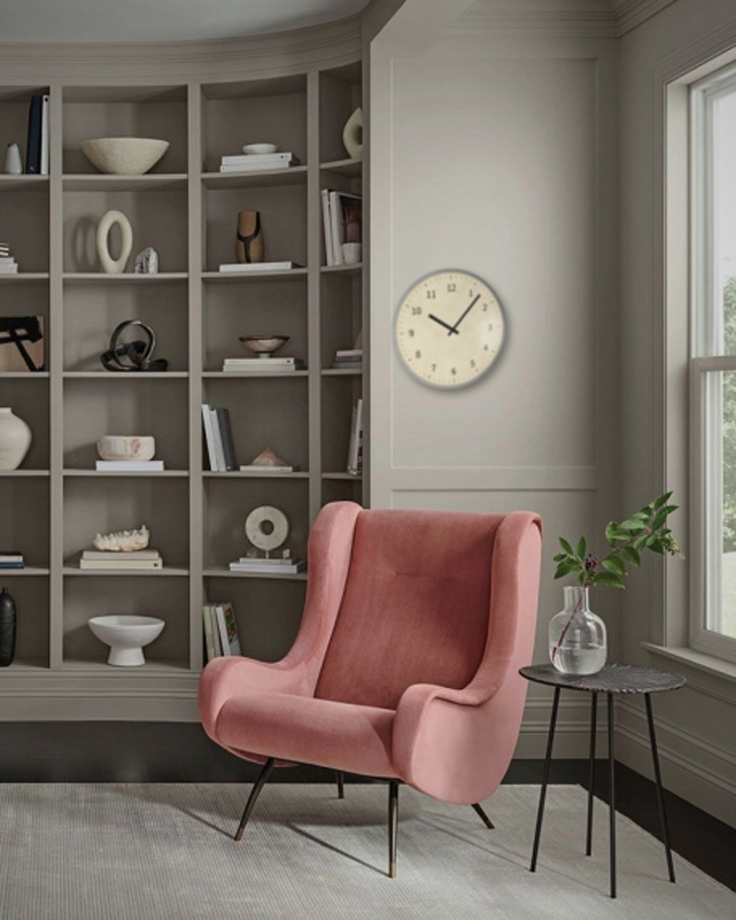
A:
10h07
